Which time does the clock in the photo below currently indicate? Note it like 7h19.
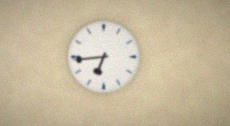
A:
6h44
